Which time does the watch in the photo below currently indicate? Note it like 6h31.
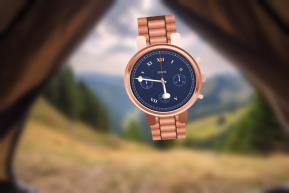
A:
5h47
